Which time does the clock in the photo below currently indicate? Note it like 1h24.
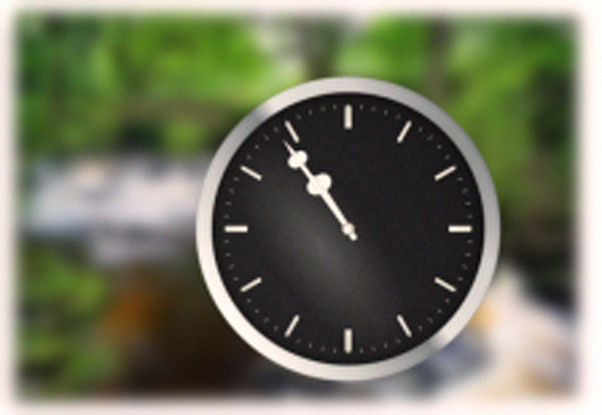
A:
10h54
